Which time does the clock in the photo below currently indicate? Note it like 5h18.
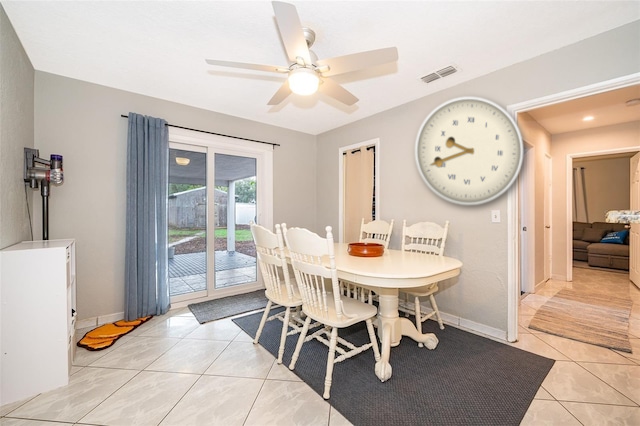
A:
9h41
